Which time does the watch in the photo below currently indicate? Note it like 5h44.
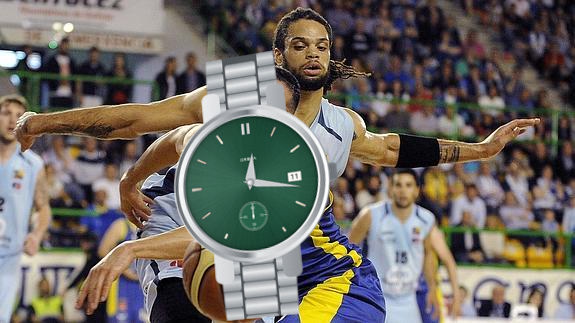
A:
12h17
